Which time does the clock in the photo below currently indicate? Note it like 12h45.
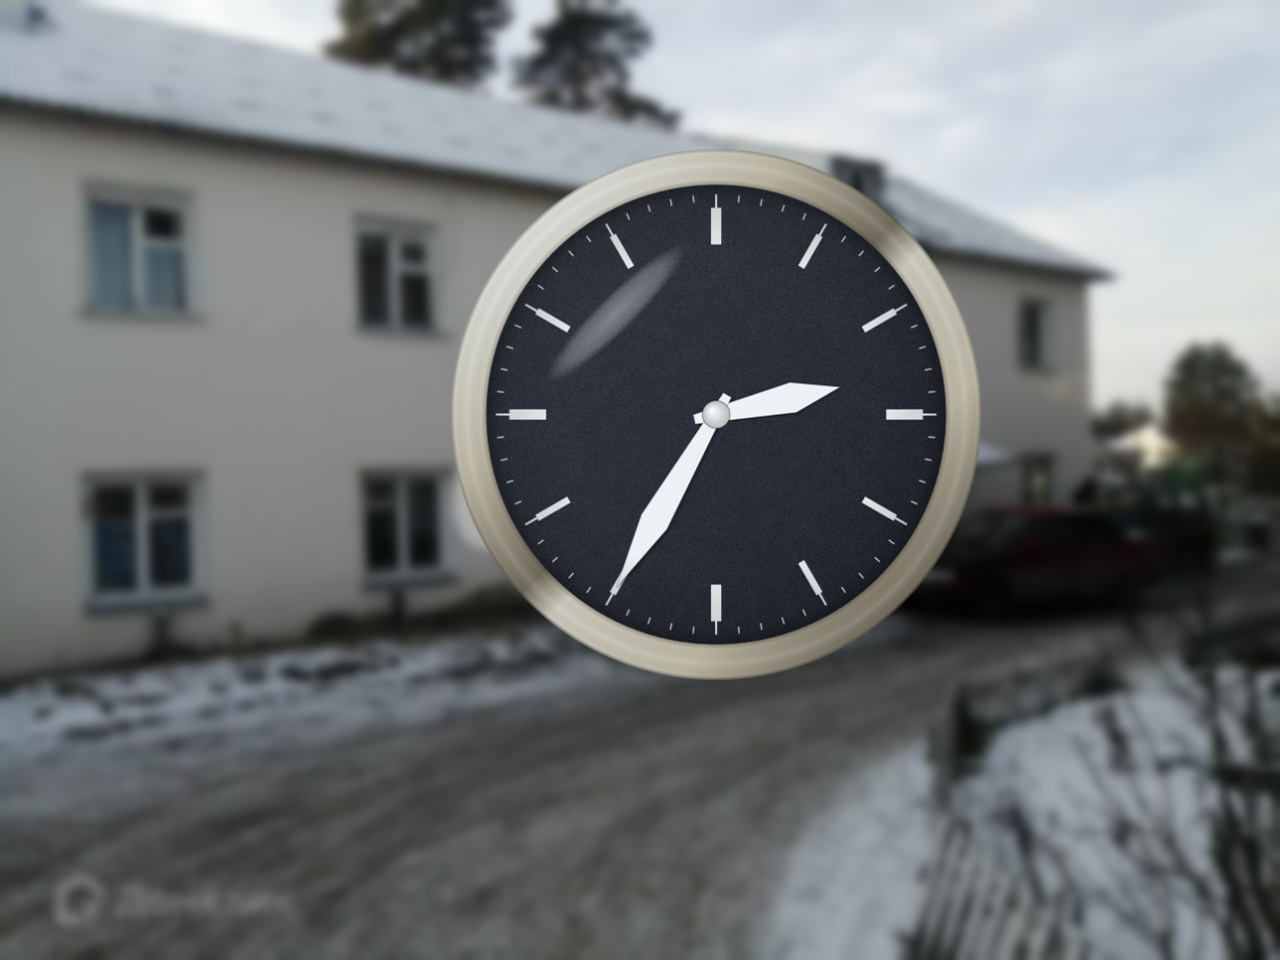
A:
2h35
